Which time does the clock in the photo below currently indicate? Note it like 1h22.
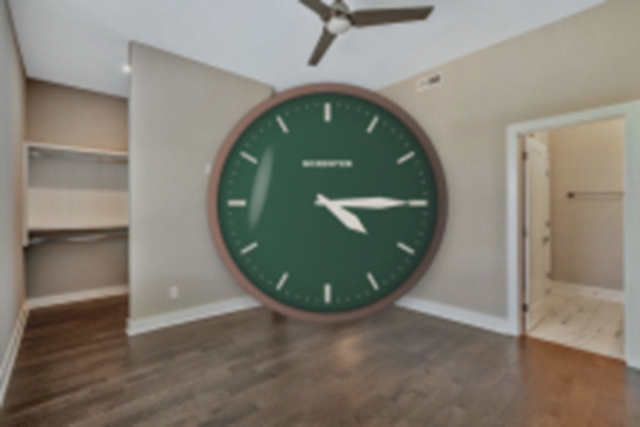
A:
4h15
